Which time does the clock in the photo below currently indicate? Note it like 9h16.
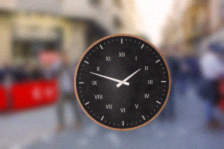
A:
1h48
